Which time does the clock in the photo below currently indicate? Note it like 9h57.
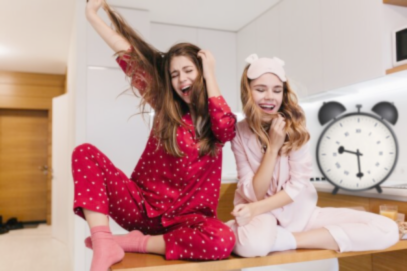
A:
9h29
